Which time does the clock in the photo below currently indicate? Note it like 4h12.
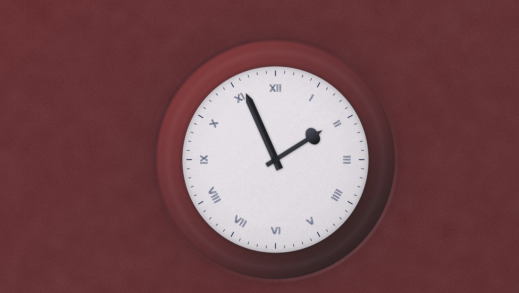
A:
1h56
